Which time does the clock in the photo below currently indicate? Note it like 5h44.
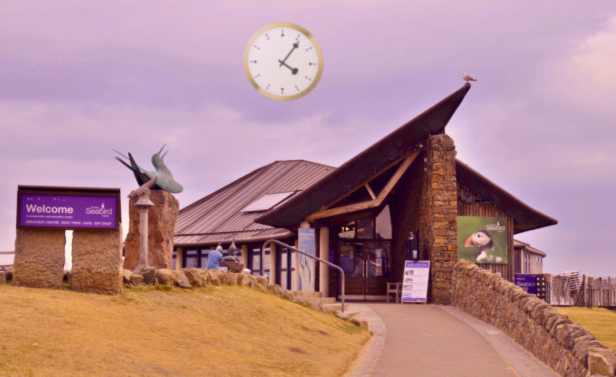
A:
4h06
